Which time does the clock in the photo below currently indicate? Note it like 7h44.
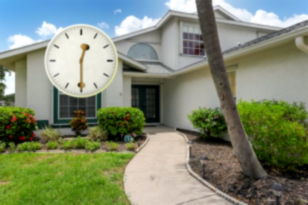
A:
12h30
